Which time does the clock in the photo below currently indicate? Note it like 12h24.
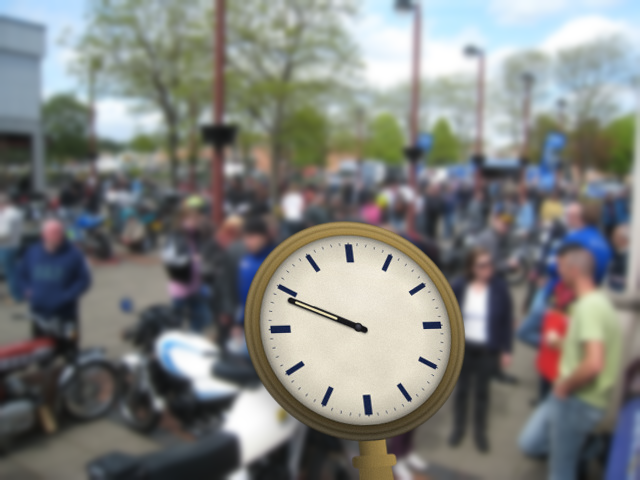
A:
9h49
